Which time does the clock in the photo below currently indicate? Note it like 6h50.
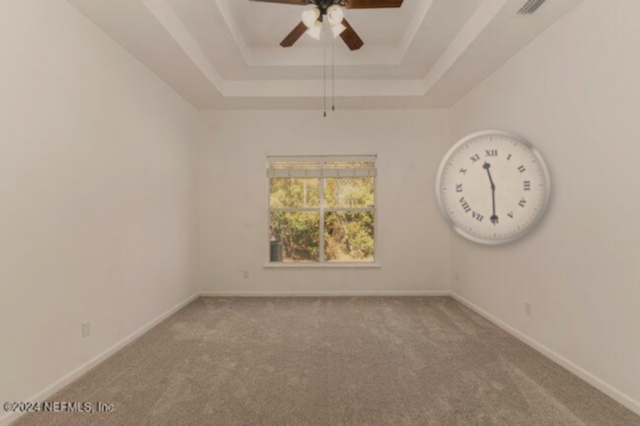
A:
11h30
